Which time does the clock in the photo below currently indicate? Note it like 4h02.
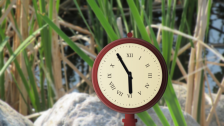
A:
5h55
